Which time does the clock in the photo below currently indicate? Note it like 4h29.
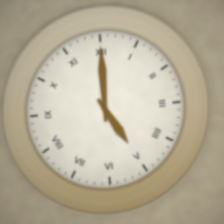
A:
5h00
